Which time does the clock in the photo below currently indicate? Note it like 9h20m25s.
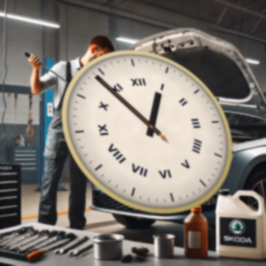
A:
12h53m54s
